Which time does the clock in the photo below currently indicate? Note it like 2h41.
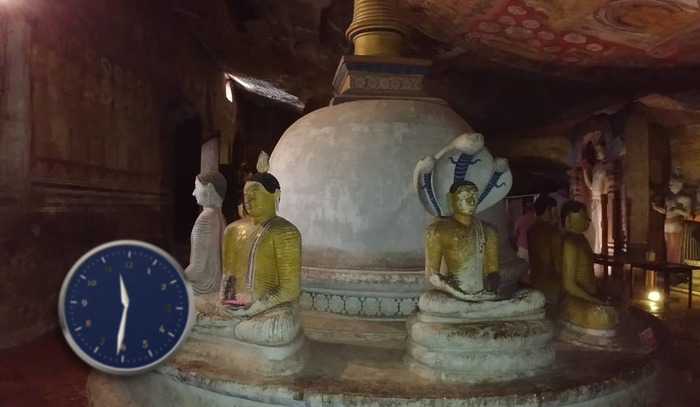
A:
11h31
